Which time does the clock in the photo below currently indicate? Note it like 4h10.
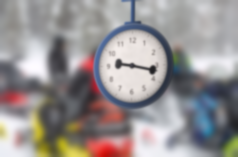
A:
9h17
